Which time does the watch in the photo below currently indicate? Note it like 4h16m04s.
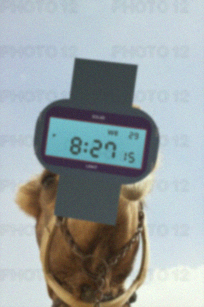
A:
8h27m15s
